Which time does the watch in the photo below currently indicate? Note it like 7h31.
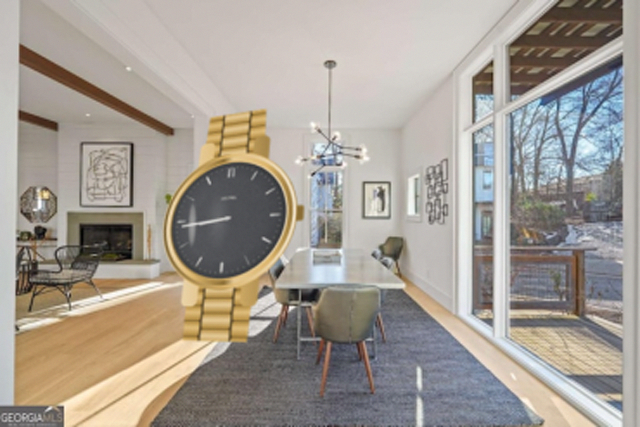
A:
8h44
